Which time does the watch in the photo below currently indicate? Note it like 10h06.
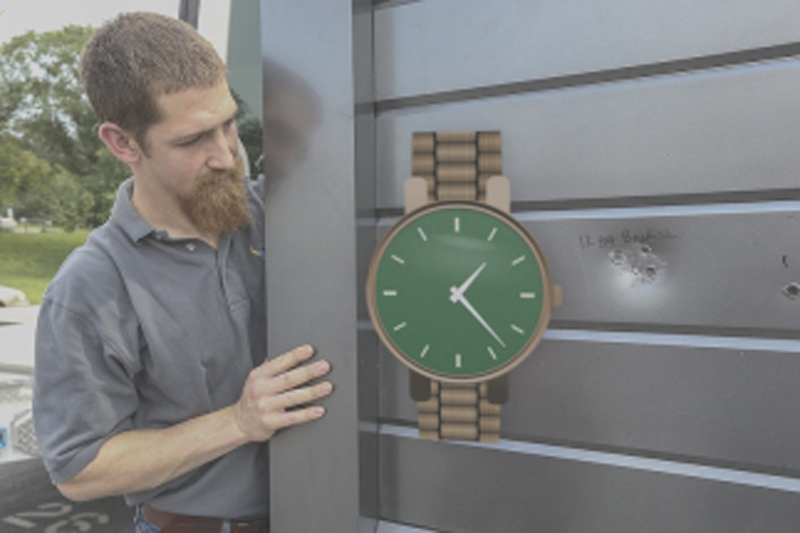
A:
1h23
